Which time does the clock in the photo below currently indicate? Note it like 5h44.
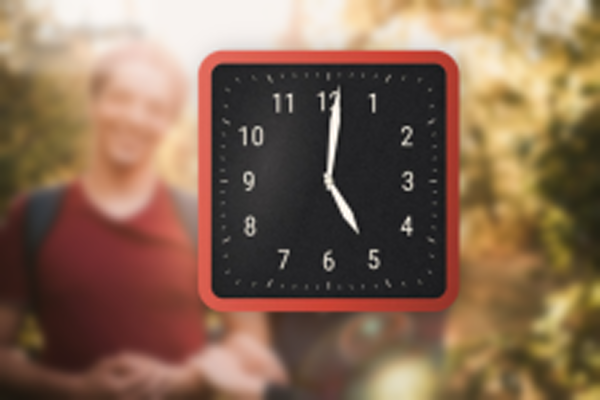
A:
5h01
